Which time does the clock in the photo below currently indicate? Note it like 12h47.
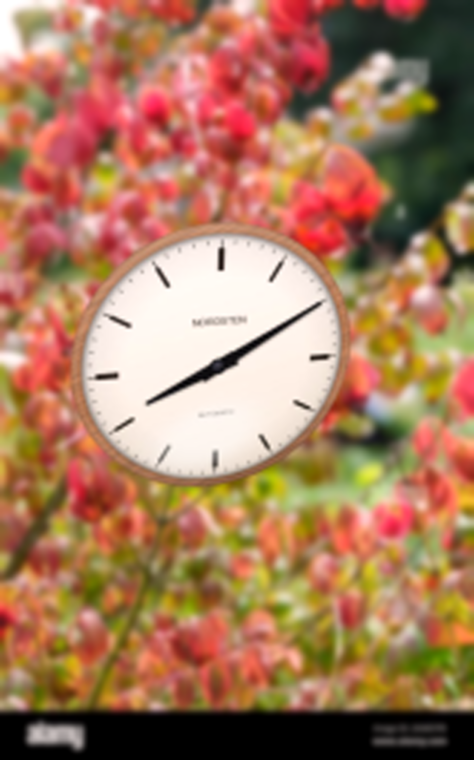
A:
8h10
